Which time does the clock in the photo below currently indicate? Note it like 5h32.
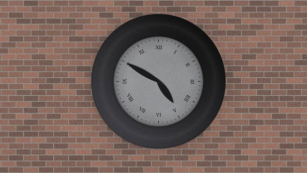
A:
4h50
